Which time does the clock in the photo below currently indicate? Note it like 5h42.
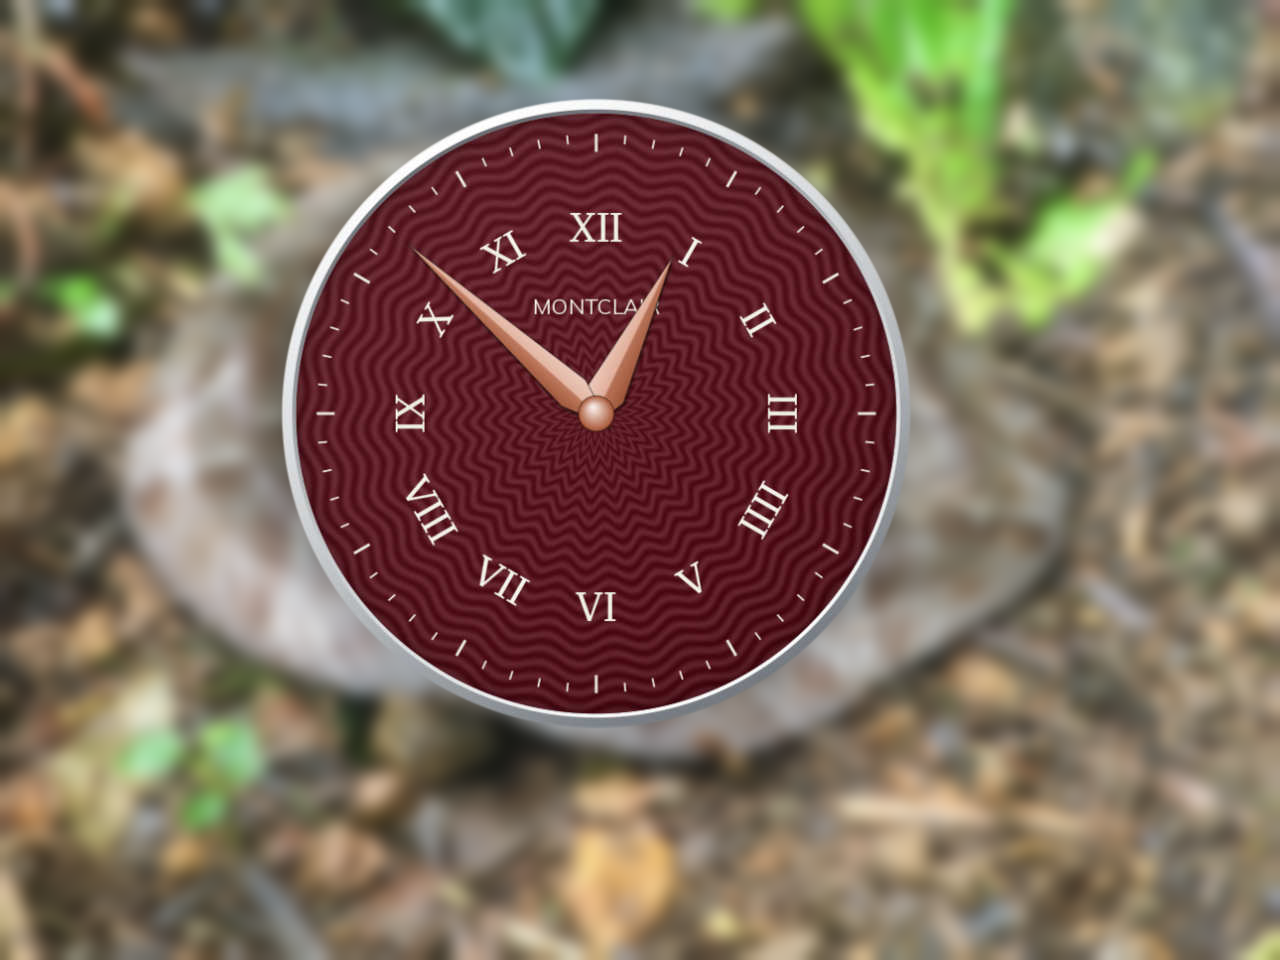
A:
12h52
